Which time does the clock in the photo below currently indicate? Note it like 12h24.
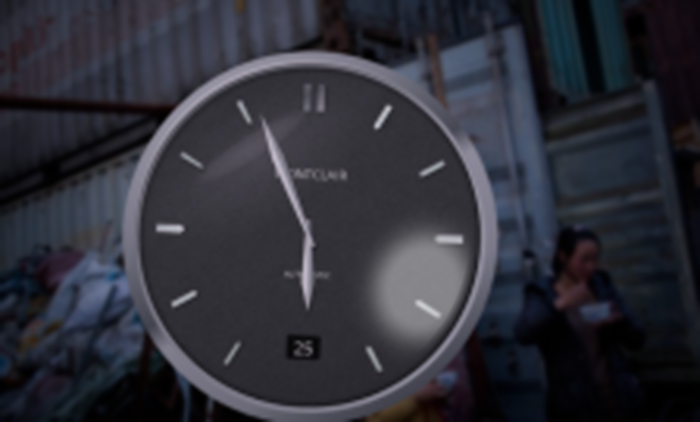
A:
5h56
